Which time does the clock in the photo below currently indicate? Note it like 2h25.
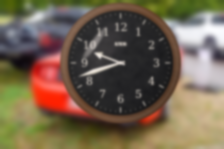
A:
9h42
